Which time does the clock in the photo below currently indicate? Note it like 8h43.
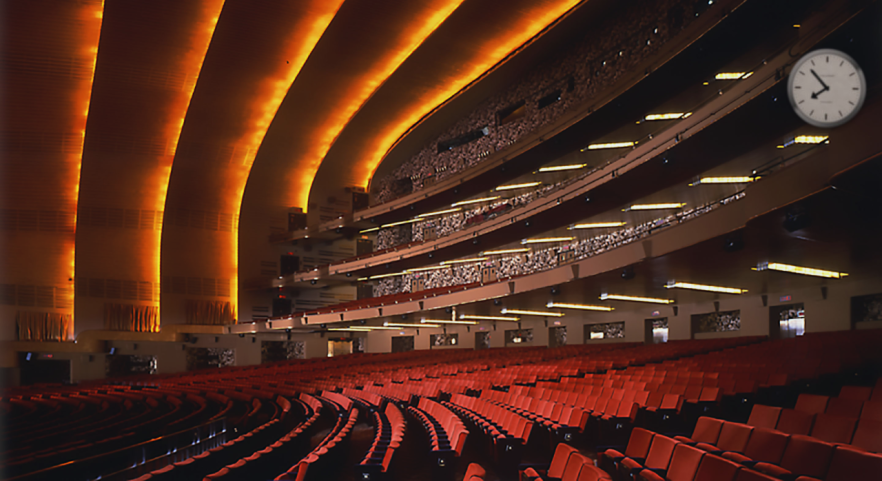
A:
7h53
